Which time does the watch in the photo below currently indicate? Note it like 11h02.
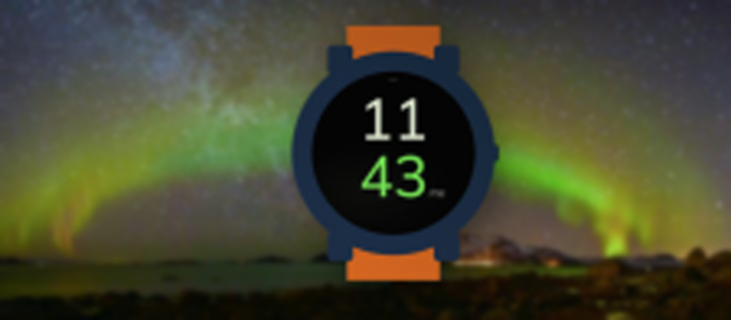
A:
11h43
